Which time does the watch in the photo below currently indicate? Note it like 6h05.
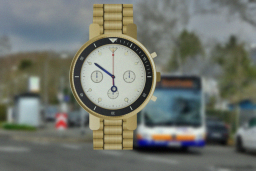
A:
5h51
